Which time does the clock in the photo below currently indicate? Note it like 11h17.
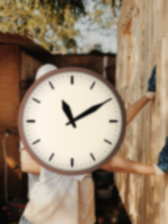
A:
11h10
